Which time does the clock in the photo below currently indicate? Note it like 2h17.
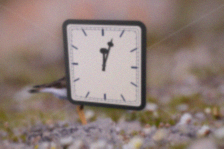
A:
12h03
